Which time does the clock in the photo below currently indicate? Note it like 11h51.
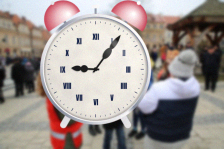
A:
9h06
